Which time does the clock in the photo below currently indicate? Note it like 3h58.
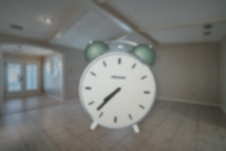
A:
7h37
